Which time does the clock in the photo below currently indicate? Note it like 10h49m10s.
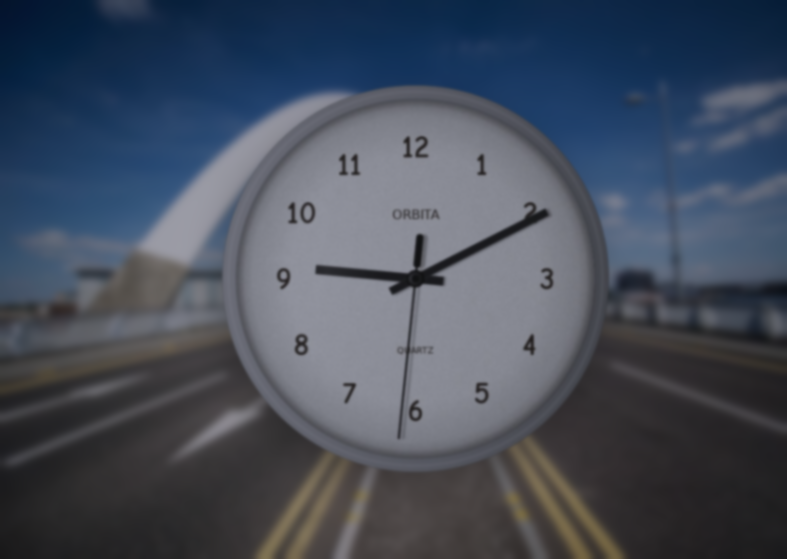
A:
9h10m31s
